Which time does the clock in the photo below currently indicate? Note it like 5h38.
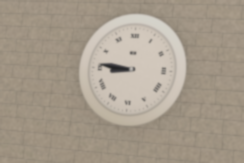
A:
8h46
